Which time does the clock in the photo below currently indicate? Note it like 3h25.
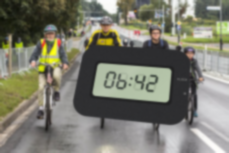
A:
6h42
